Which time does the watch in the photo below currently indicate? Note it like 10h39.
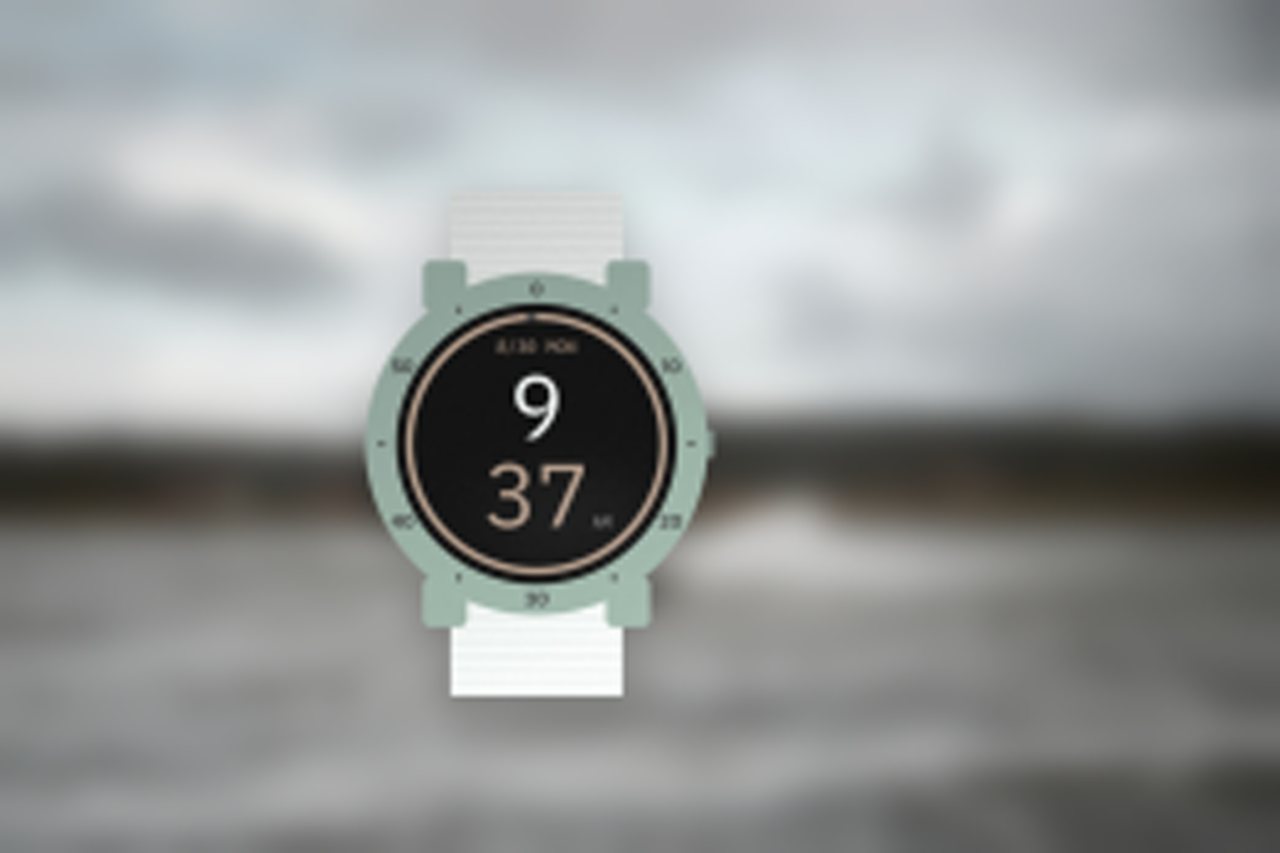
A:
9h37
